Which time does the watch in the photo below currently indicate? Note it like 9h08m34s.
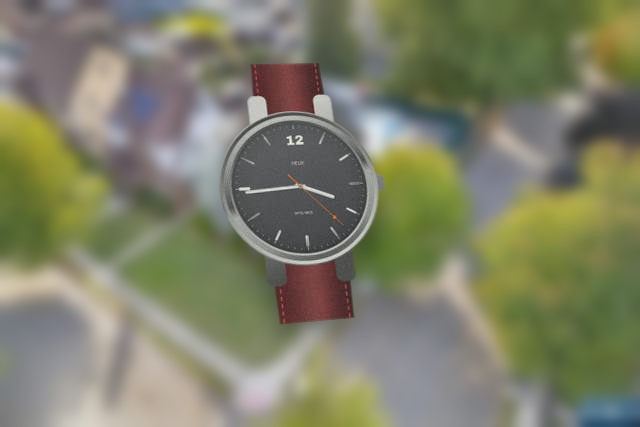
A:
3h44m23s
